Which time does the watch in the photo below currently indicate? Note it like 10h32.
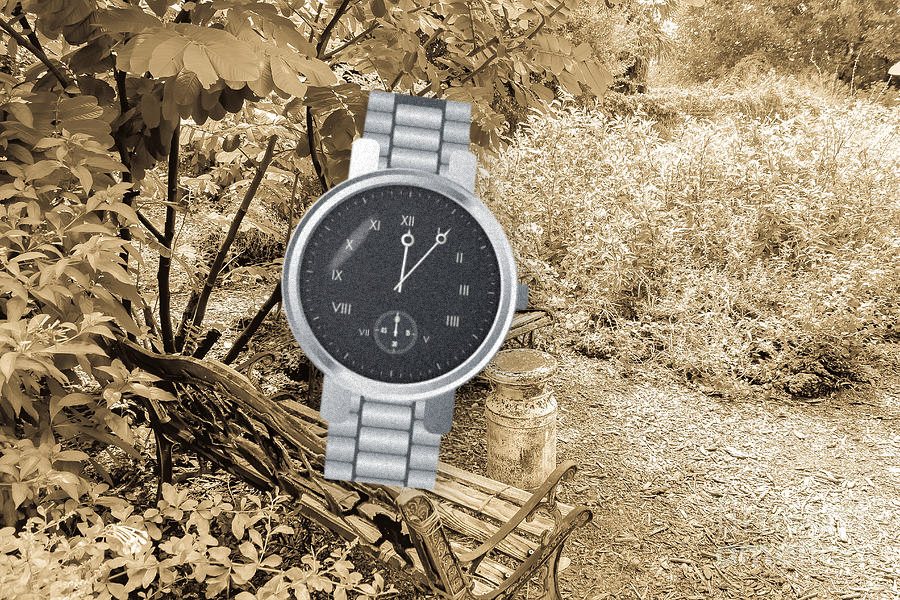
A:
12h06
